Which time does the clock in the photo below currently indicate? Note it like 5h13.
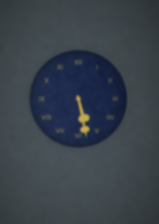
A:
5h28
